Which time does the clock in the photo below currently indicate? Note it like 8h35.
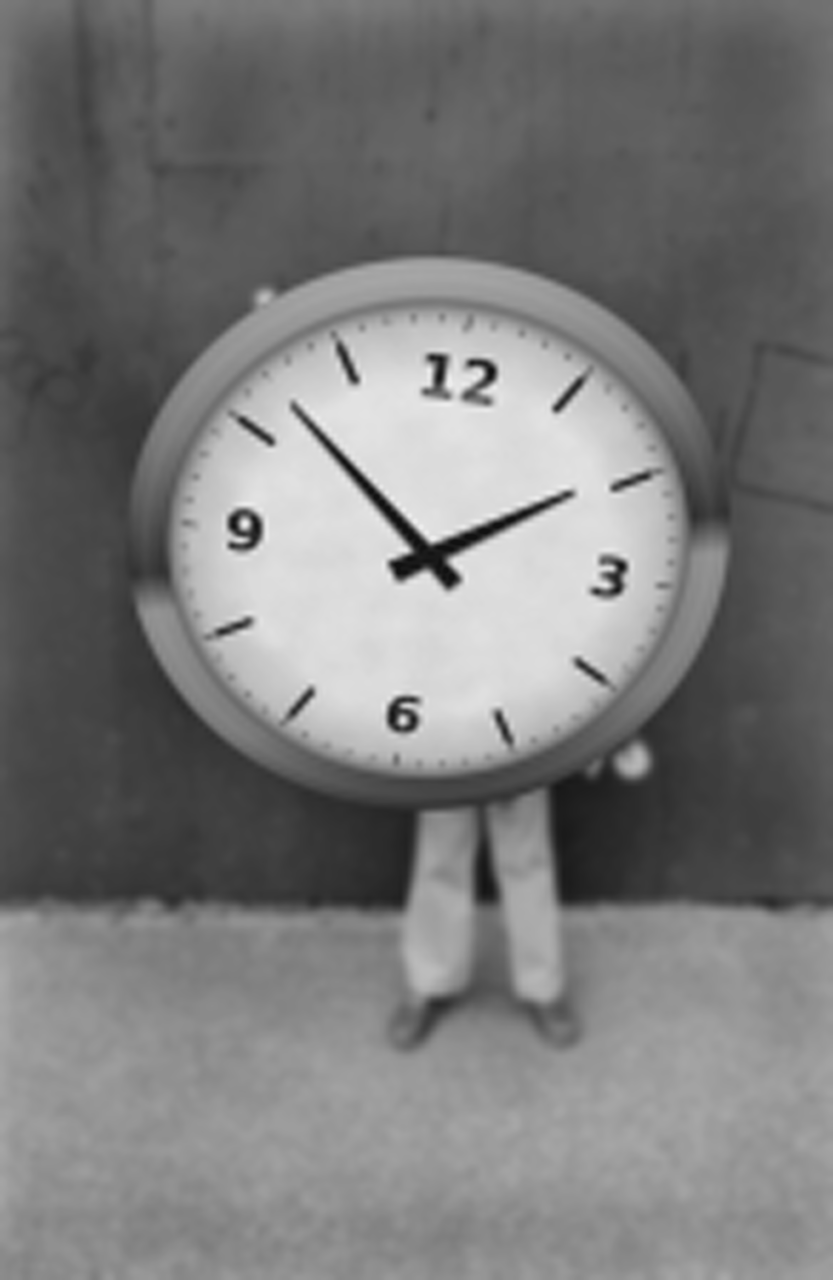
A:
1h52
